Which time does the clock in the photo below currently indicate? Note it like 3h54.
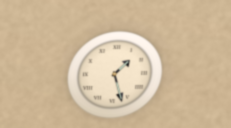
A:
1h27
